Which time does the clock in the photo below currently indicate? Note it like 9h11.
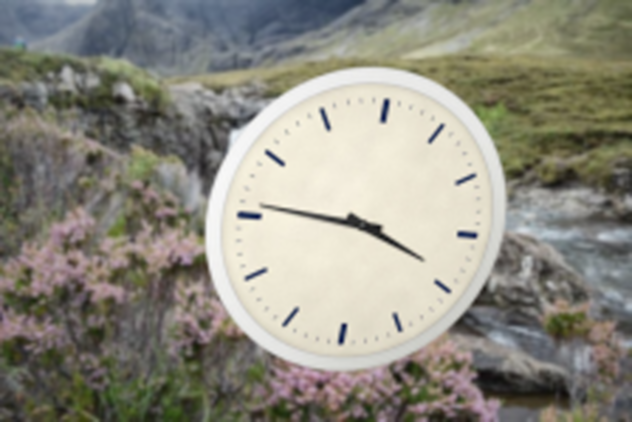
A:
3h46
